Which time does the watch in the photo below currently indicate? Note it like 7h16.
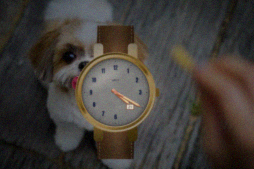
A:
4h20
